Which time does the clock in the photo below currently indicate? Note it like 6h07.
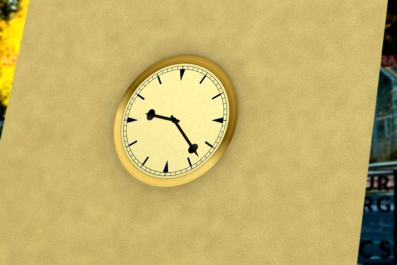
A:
9h23
